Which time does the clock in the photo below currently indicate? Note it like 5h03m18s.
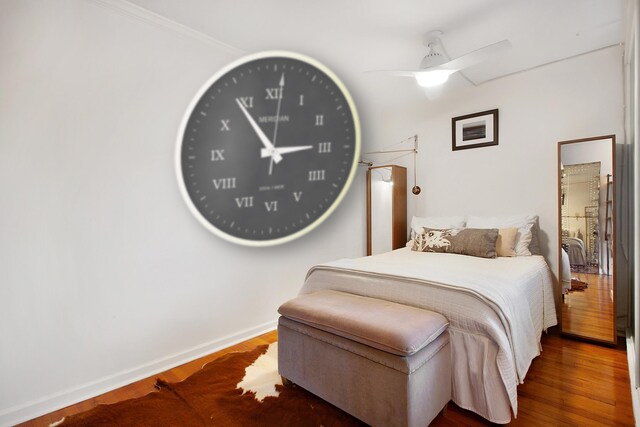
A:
2h54m01s
